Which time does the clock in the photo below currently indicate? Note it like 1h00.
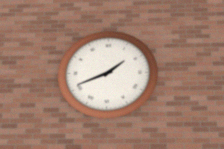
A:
1h41
